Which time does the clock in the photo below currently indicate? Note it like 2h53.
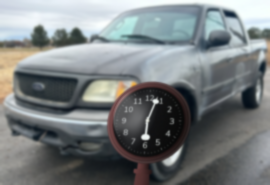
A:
6h03
